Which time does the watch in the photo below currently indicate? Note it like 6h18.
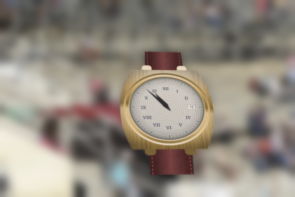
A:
10h53
